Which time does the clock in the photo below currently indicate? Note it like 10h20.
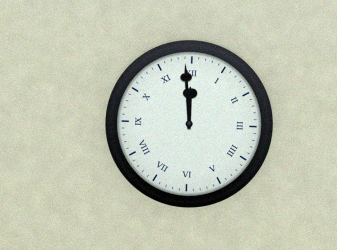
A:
11h59
